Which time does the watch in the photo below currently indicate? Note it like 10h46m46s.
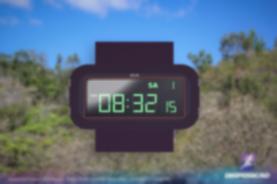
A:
8h32m15s
